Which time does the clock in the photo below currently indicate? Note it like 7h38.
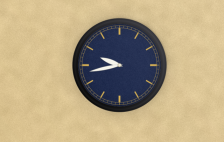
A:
9h43
